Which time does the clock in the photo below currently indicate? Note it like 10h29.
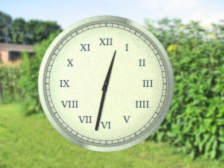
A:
12h32
